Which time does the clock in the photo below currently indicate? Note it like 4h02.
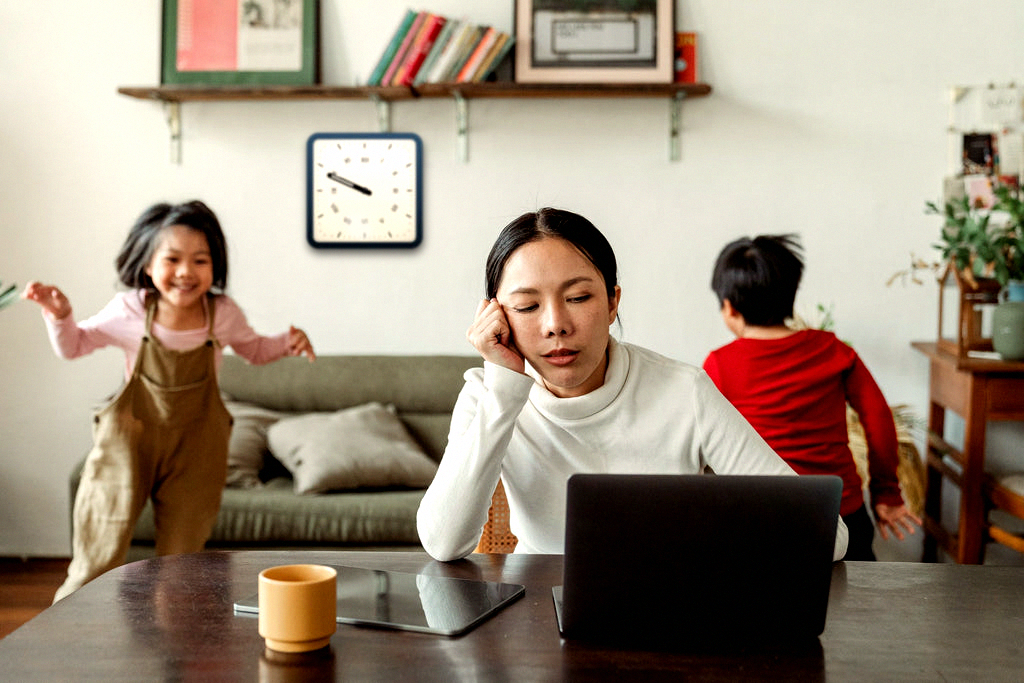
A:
9h49
